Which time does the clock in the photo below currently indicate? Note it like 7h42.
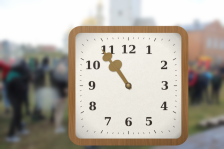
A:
10h54
